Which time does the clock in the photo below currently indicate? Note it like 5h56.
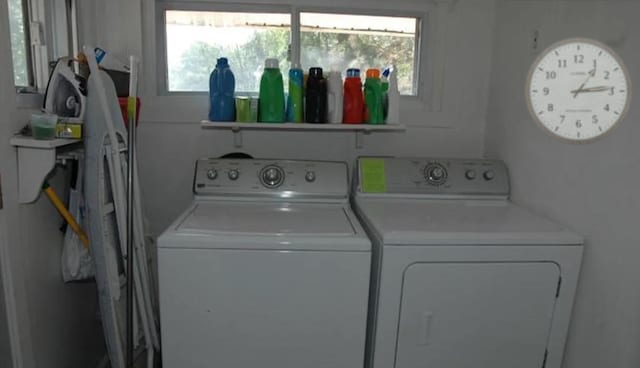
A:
1h14
